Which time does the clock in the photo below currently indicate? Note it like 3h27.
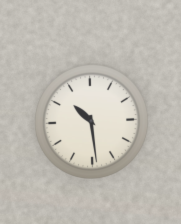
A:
10h29
